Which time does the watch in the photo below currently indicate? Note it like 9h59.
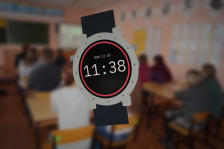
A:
11h38
